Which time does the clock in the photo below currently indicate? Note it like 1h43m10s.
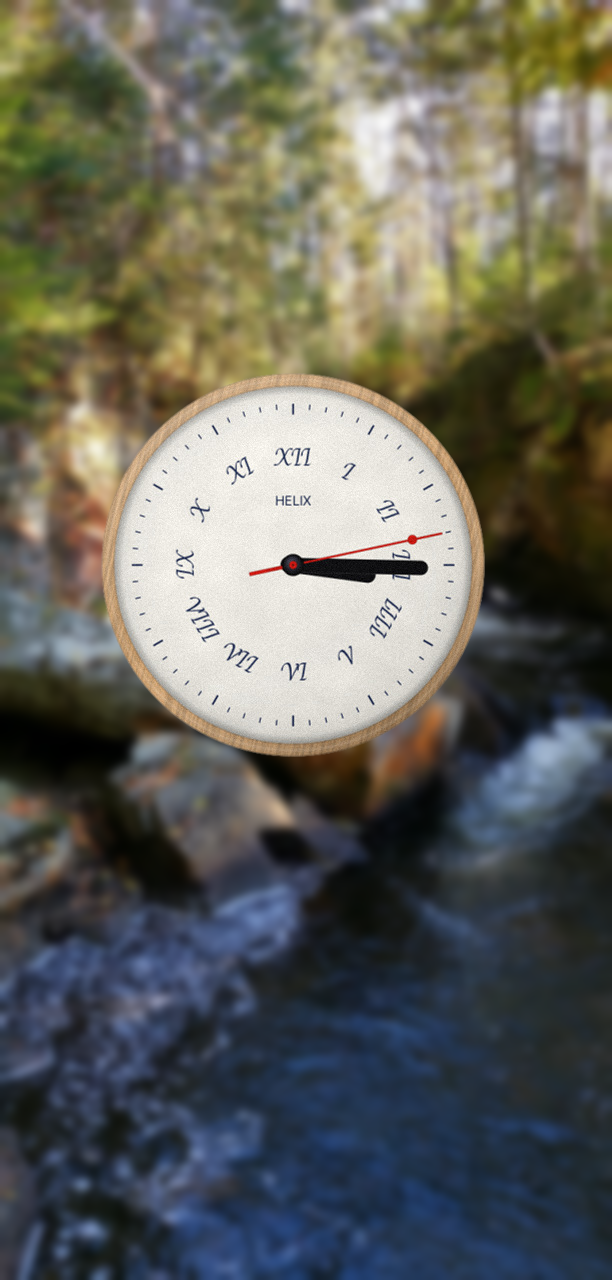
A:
3h15m13s
